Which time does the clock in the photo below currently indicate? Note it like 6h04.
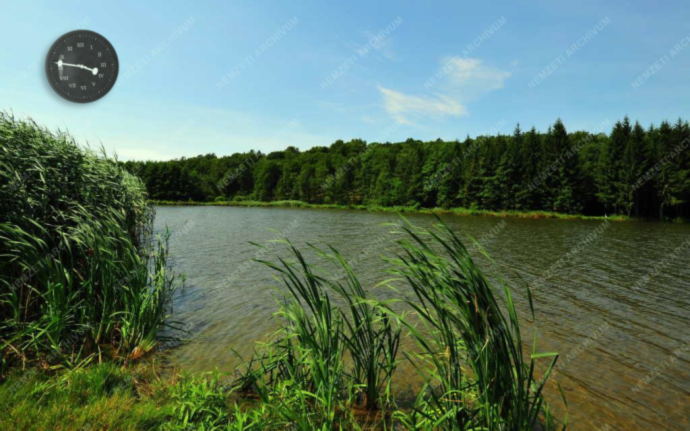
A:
3h47
